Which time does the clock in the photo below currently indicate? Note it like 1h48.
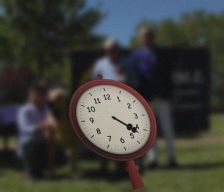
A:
4h22
